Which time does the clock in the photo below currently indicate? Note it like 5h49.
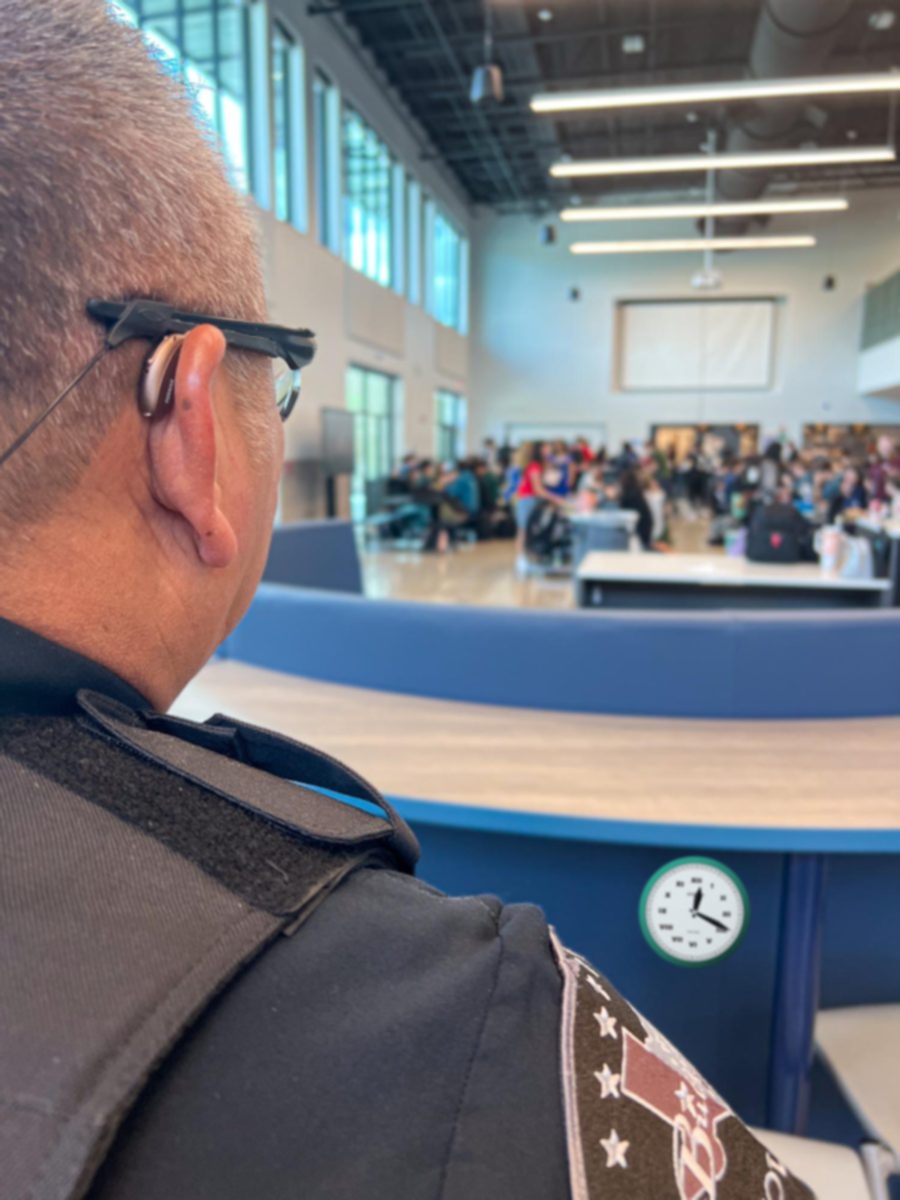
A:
12h19
